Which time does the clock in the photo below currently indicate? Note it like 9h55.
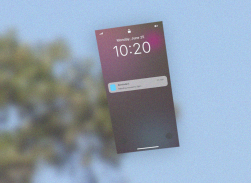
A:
10h20
